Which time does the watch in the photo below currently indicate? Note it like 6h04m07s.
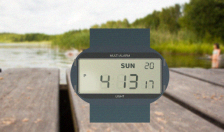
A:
4h13m17s
